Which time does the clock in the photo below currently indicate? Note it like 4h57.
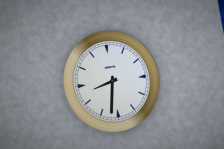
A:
8h32
